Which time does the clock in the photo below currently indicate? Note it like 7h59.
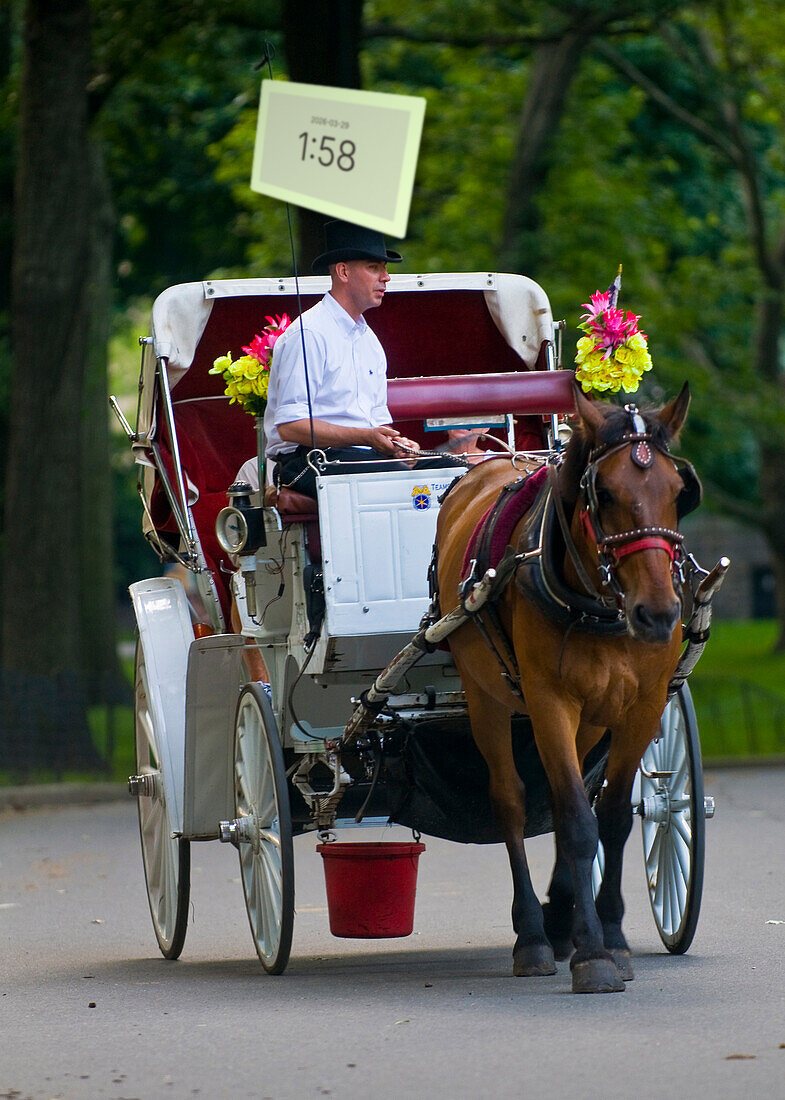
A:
1h58
